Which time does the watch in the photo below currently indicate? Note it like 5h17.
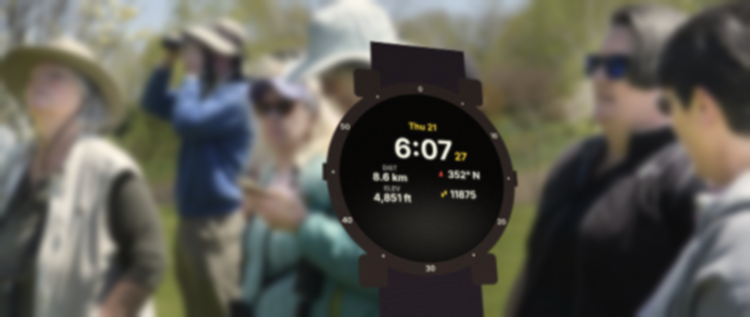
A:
6h07
